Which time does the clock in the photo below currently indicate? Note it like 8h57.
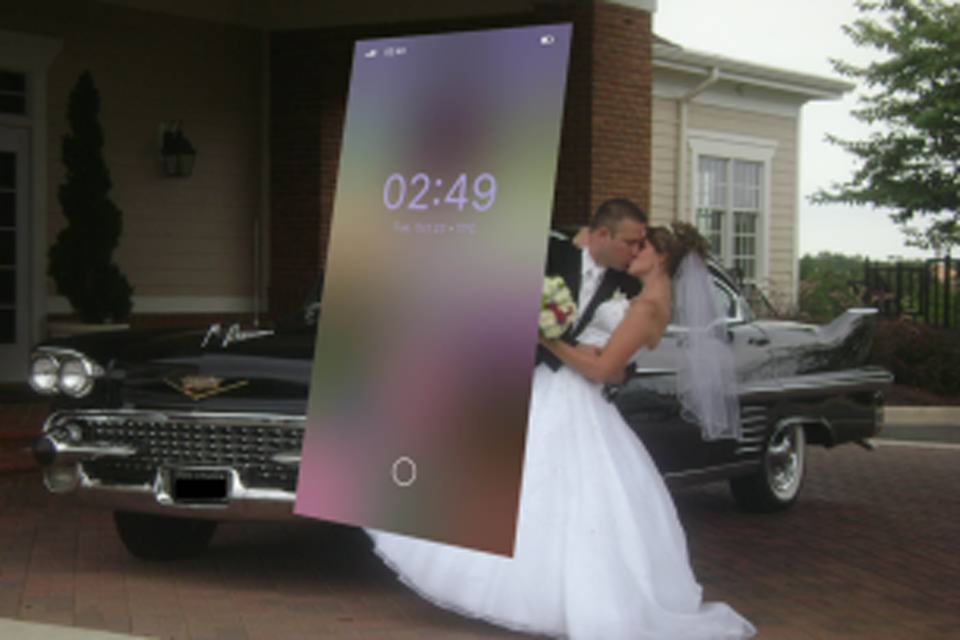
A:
2h49
